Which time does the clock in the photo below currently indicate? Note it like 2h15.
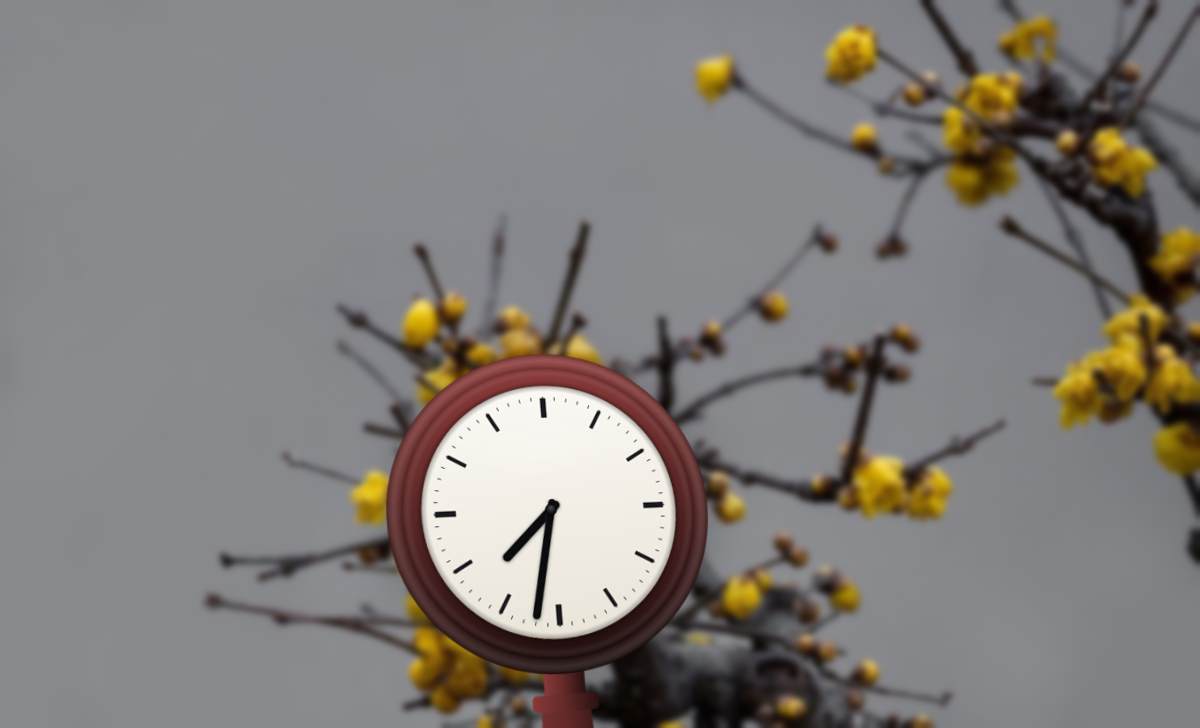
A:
7h32
